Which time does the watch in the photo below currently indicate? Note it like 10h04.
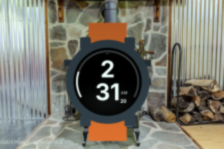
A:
2h31
